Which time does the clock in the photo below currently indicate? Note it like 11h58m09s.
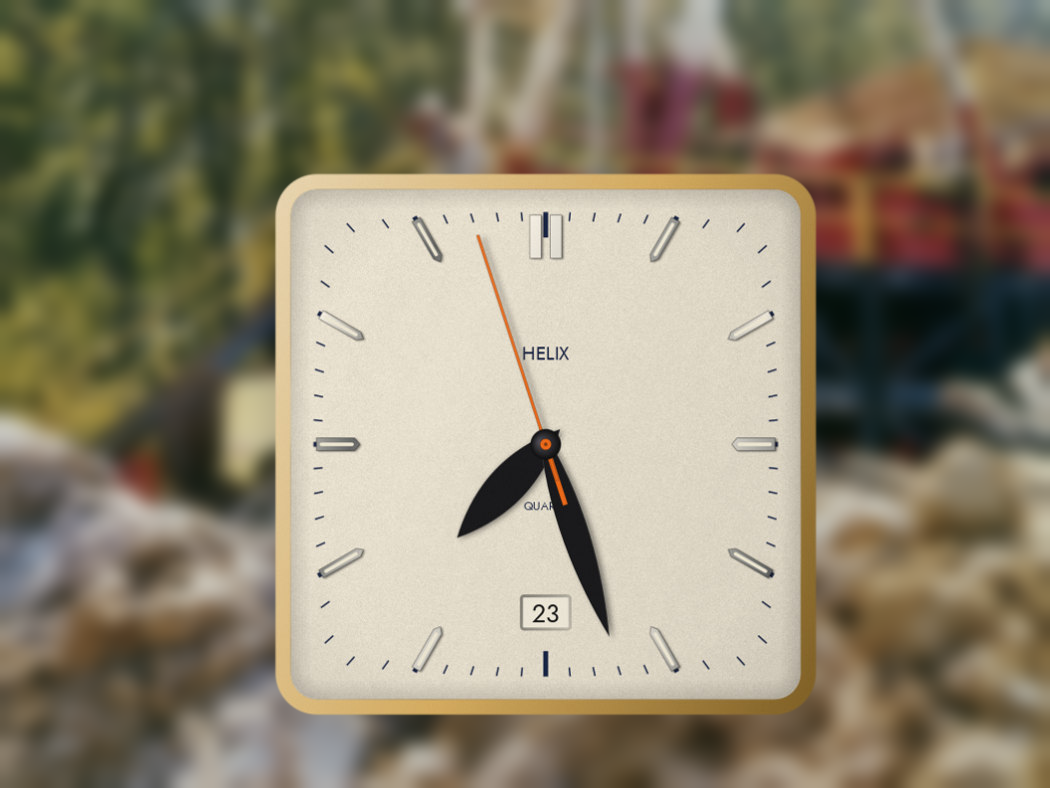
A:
7h26m57s
